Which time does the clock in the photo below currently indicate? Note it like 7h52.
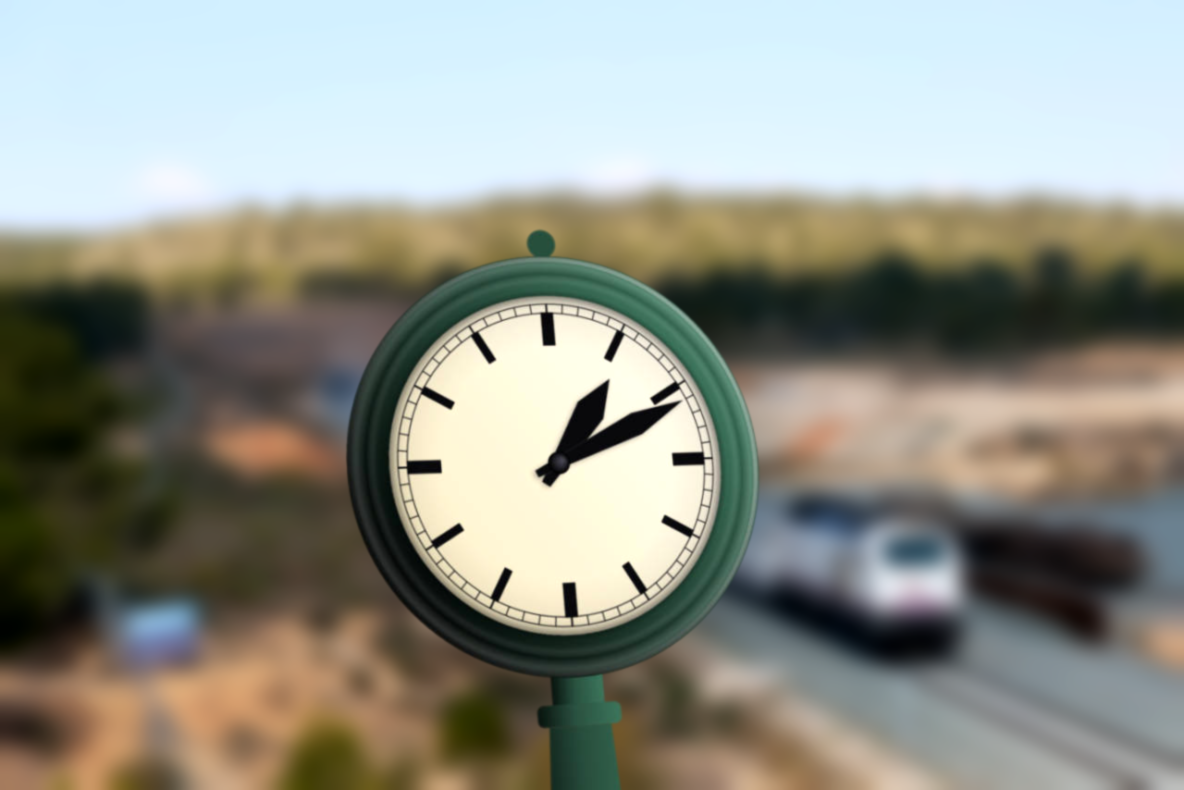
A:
1h11
